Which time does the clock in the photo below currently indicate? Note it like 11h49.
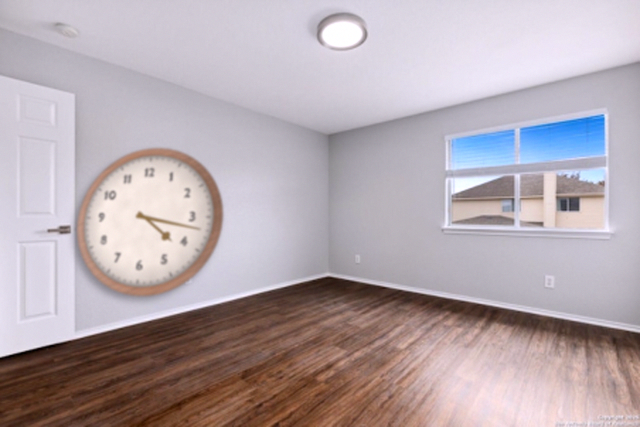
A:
4h17
